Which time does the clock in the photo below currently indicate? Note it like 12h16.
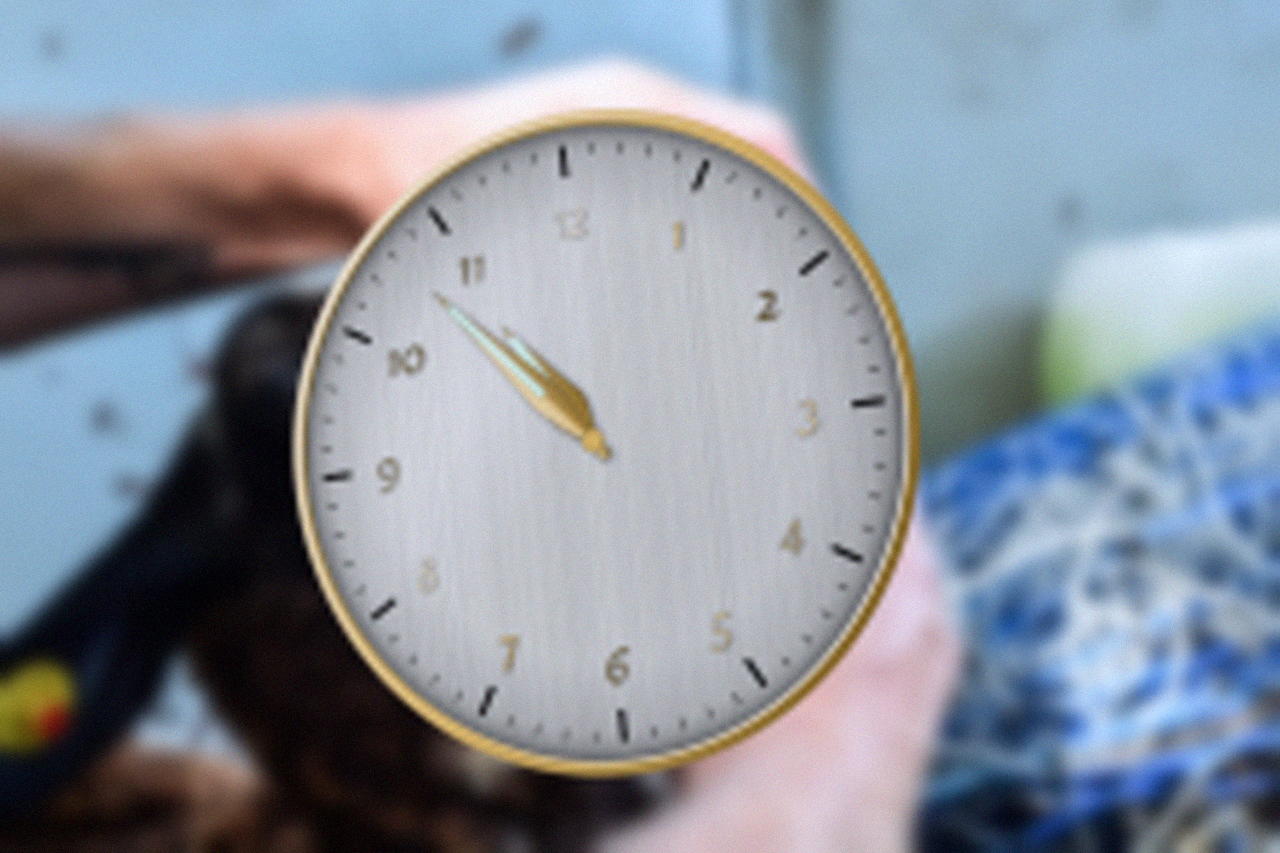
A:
10h53
